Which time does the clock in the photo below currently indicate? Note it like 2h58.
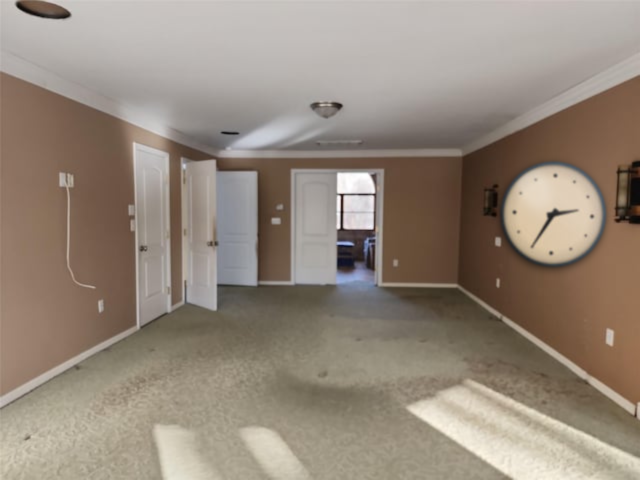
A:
2h35
